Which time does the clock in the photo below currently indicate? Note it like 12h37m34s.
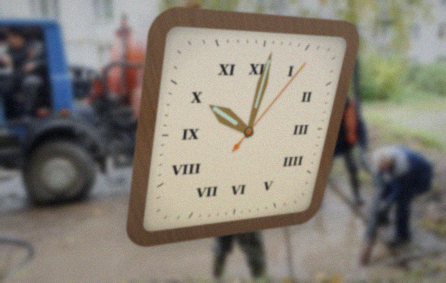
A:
10h01m06s
